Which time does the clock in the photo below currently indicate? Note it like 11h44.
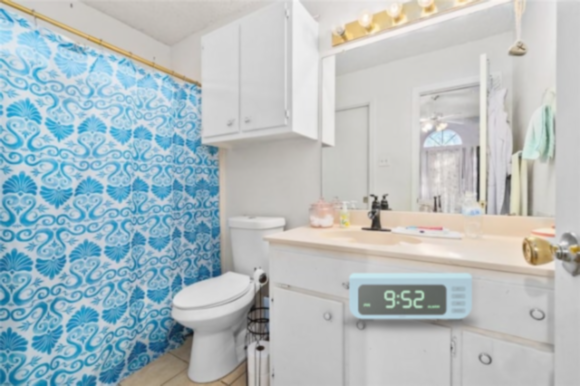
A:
9h52
